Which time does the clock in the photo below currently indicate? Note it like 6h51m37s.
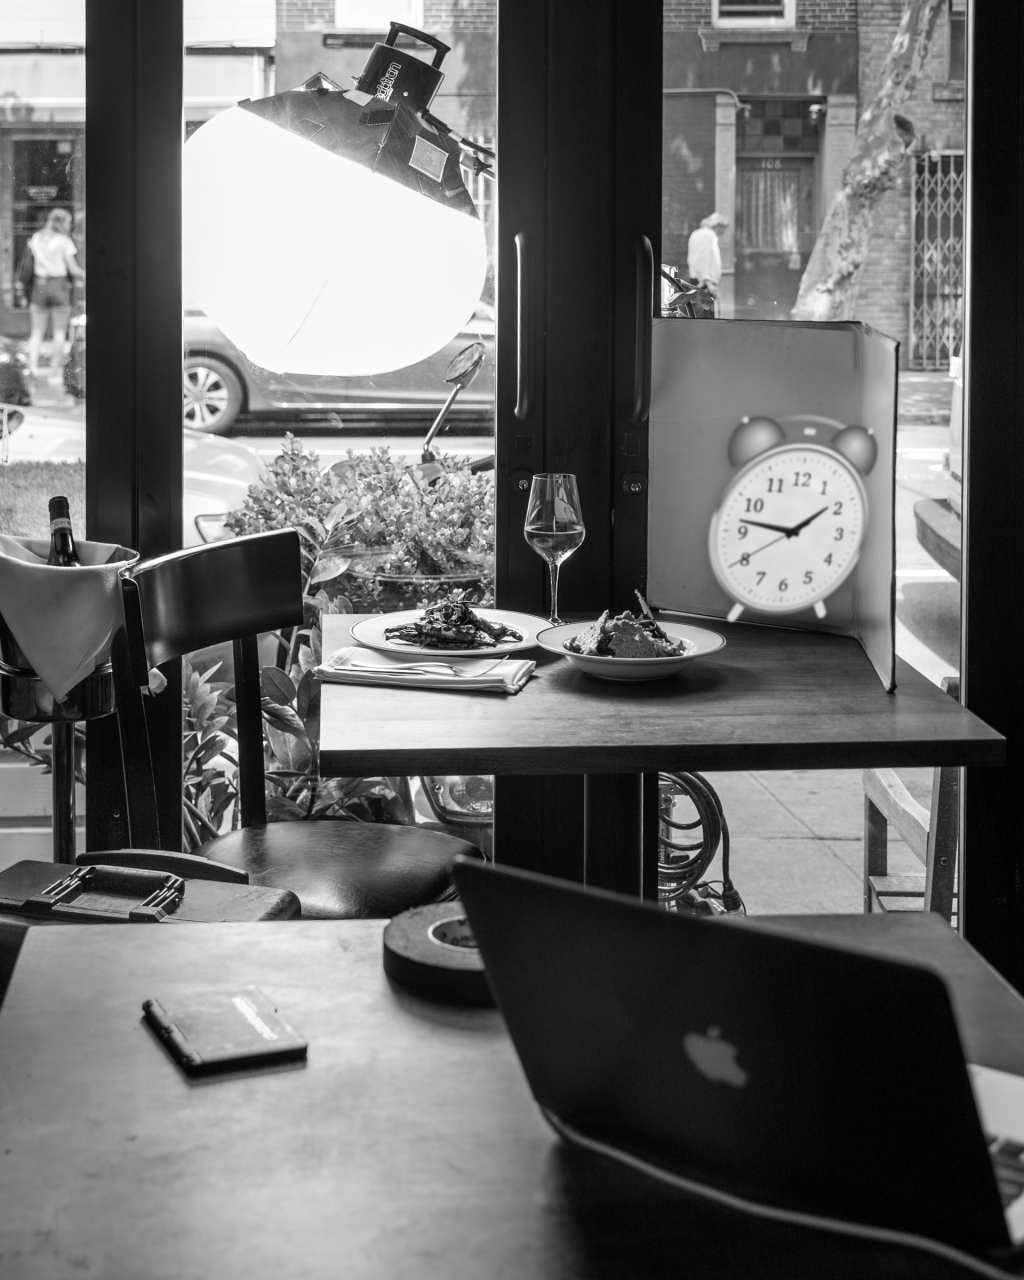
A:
1h46m40s
